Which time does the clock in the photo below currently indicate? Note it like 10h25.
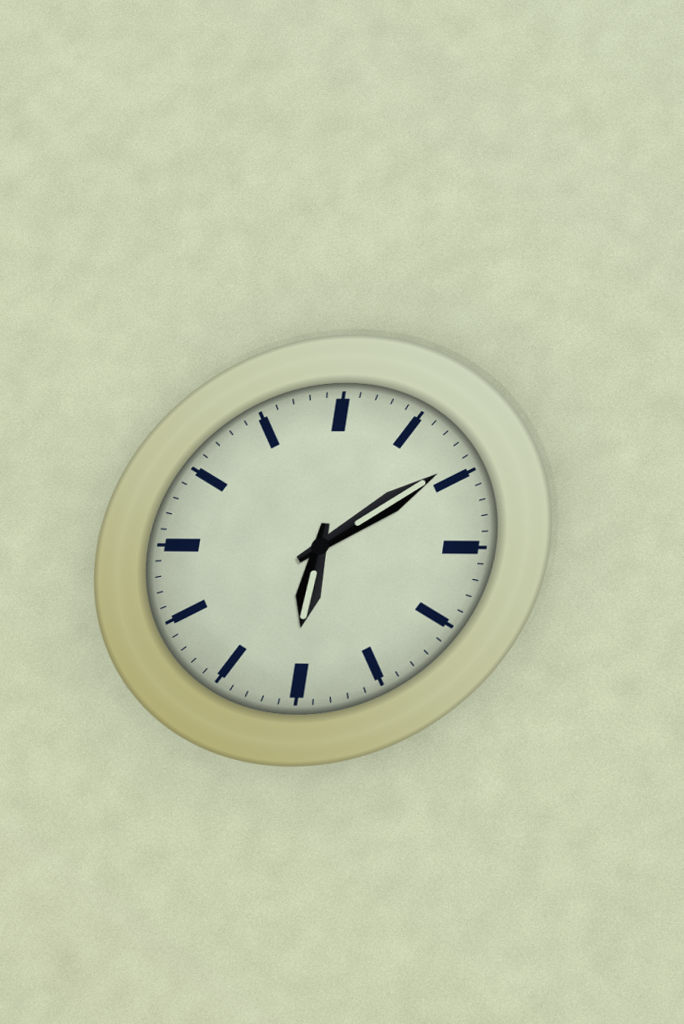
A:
6h09
